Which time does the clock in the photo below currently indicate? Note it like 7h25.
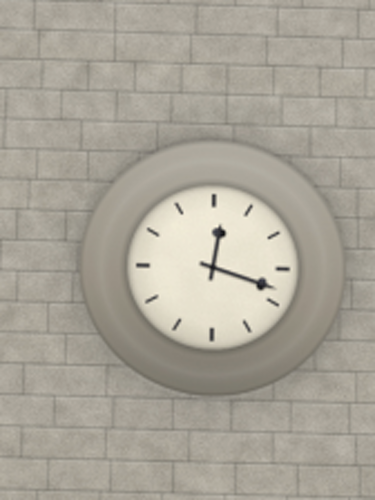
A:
12h18
